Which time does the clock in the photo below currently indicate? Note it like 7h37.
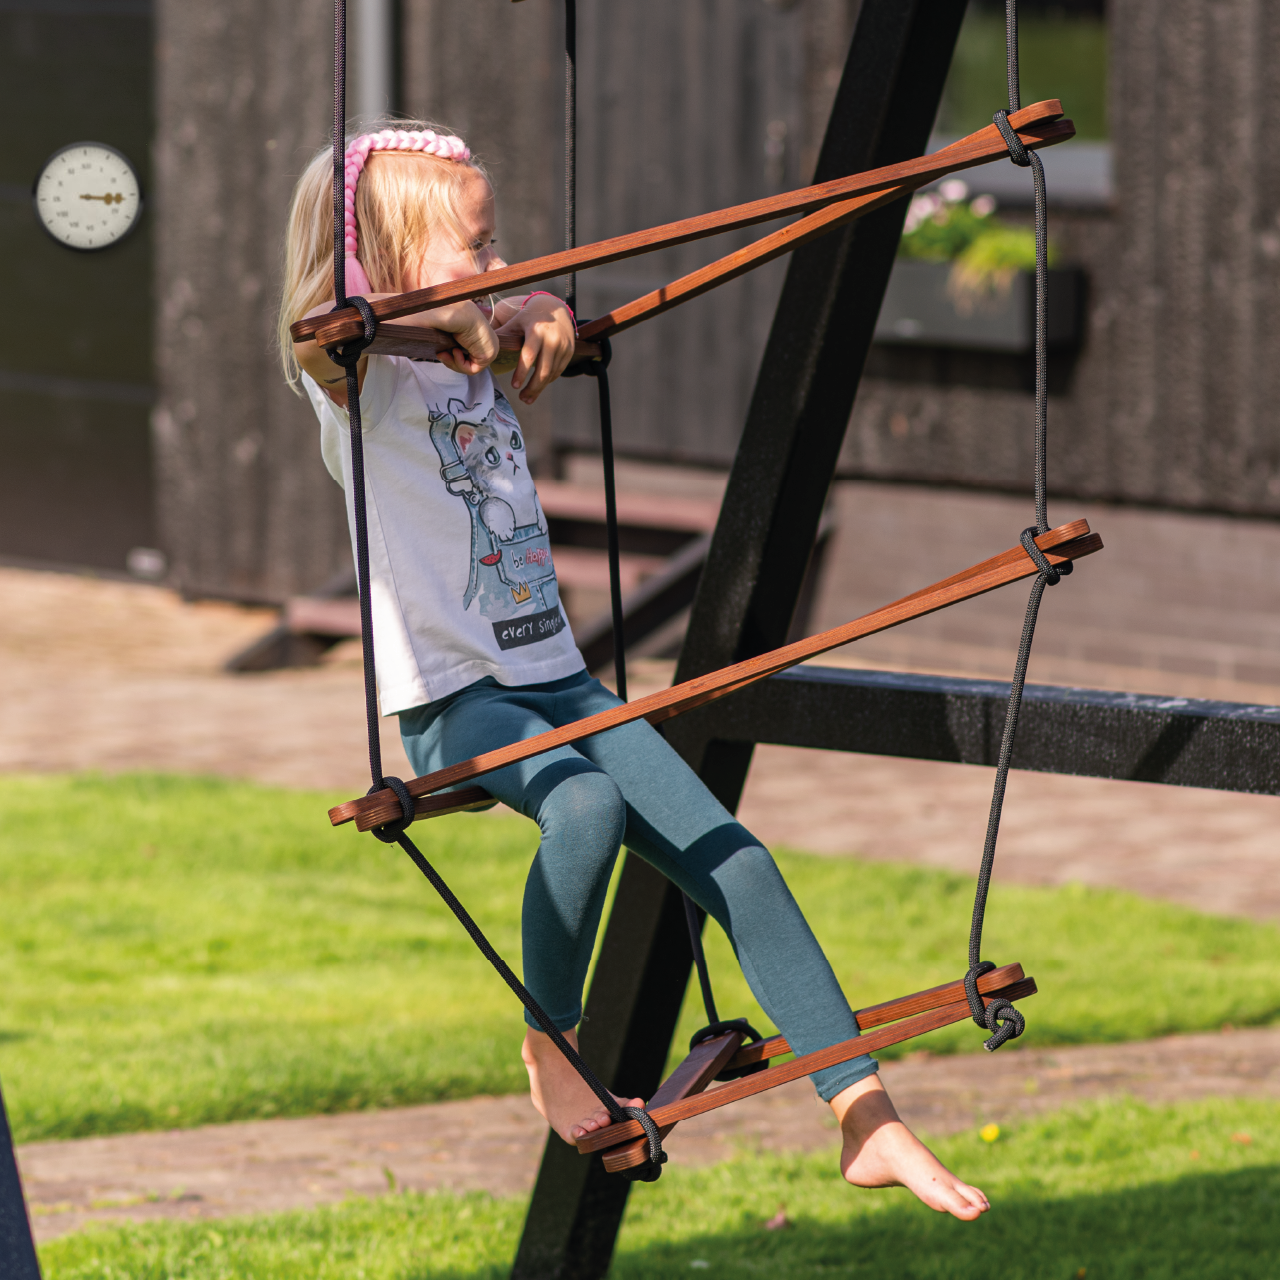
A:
3h16
